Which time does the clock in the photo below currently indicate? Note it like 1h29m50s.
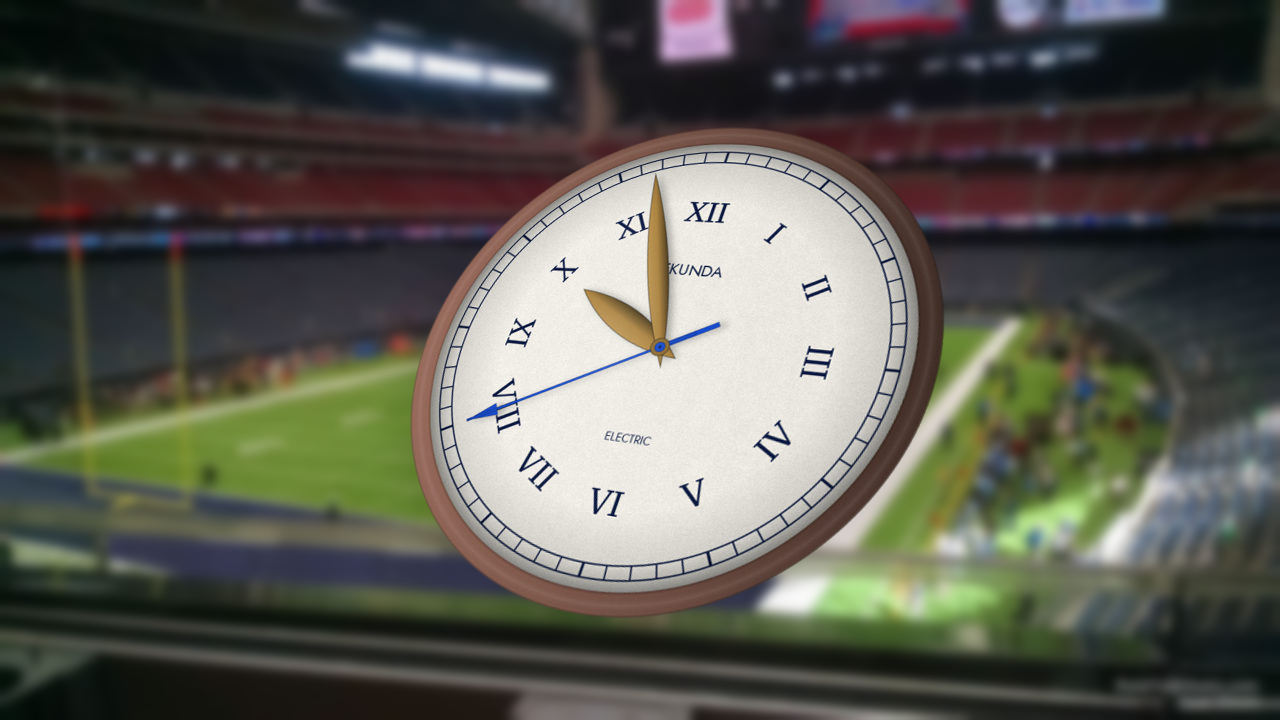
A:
9h56m40s
